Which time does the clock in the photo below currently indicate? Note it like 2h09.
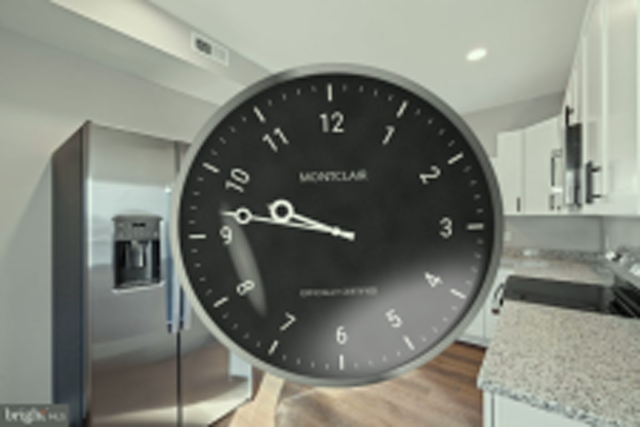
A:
9h47
